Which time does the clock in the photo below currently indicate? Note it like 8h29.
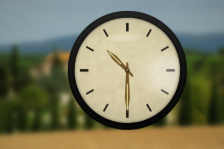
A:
10h30
